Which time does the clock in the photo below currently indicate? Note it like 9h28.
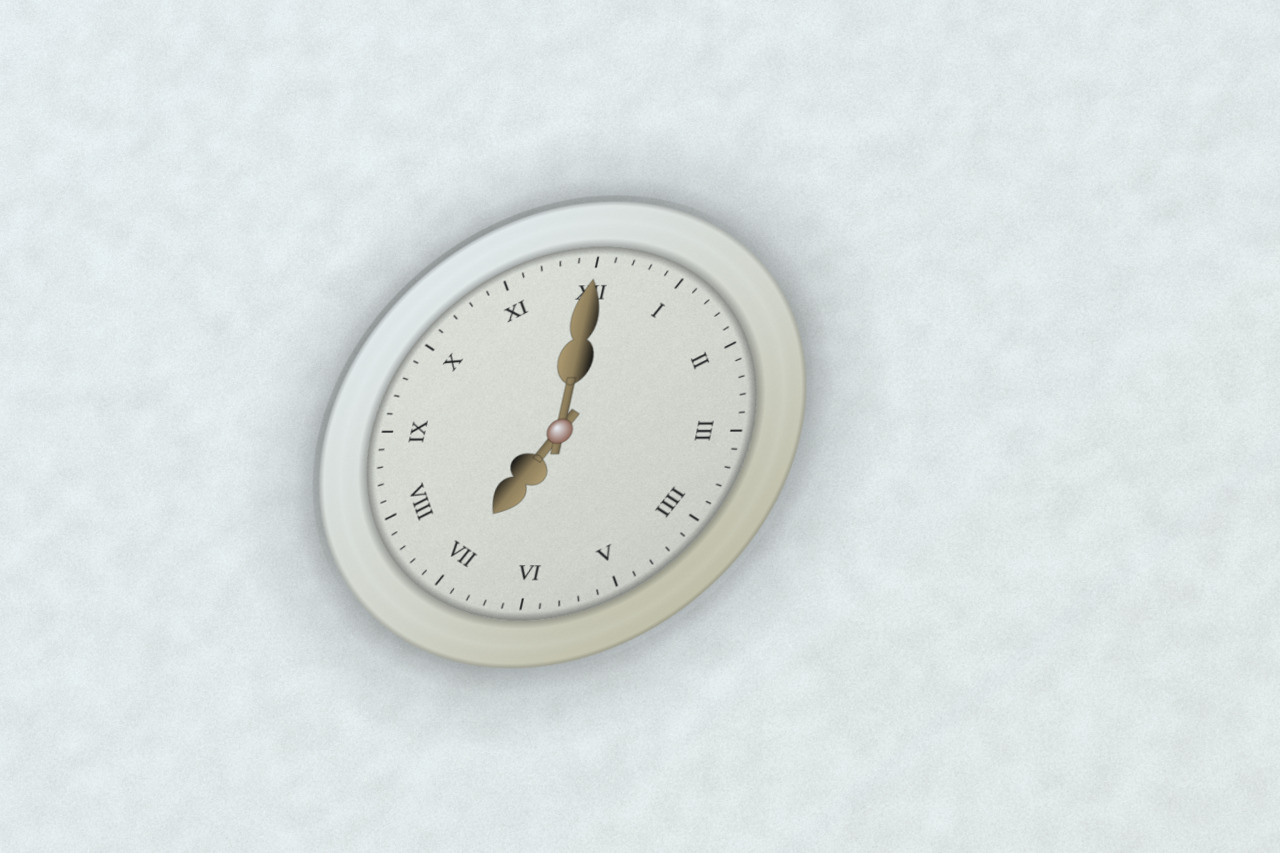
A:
7h00
